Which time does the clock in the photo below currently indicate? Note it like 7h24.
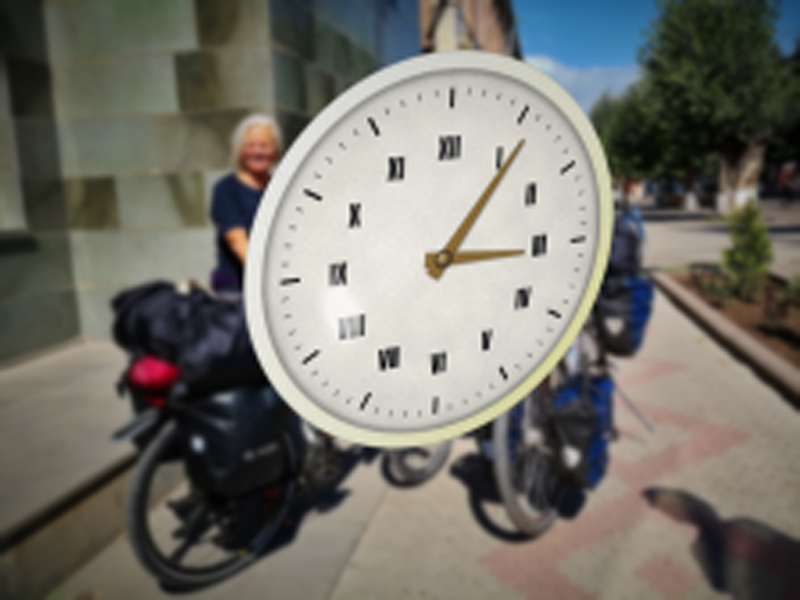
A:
3h06
